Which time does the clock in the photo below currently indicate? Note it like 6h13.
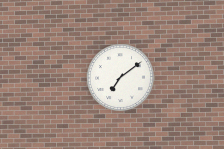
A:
7h09
